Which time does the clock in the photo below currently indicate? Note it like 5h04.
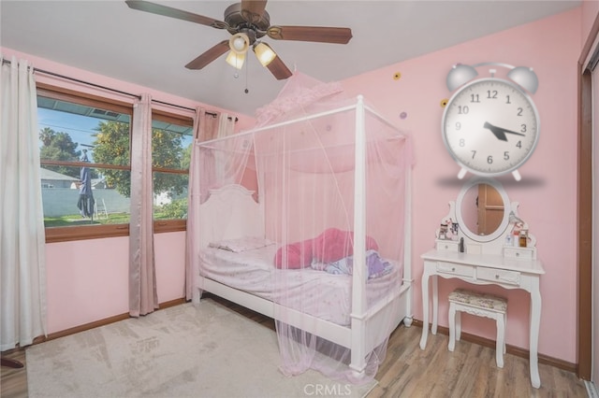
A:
4h17
